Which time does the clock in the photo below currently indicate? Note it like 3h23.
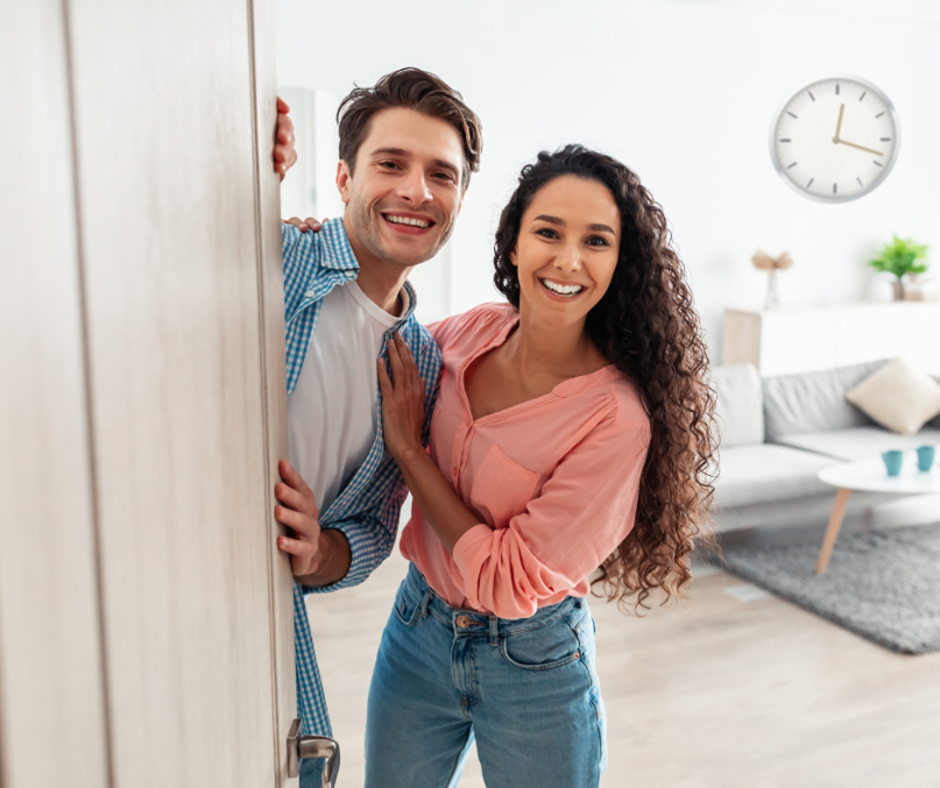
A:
12h18
